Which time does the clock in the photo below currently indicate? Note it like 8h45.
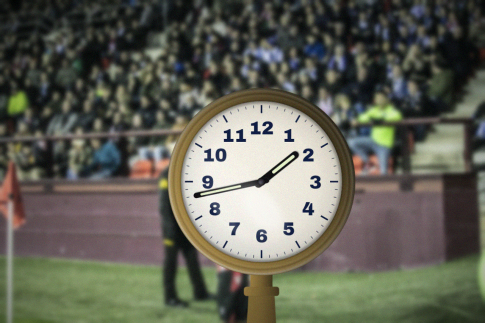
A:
1h43
